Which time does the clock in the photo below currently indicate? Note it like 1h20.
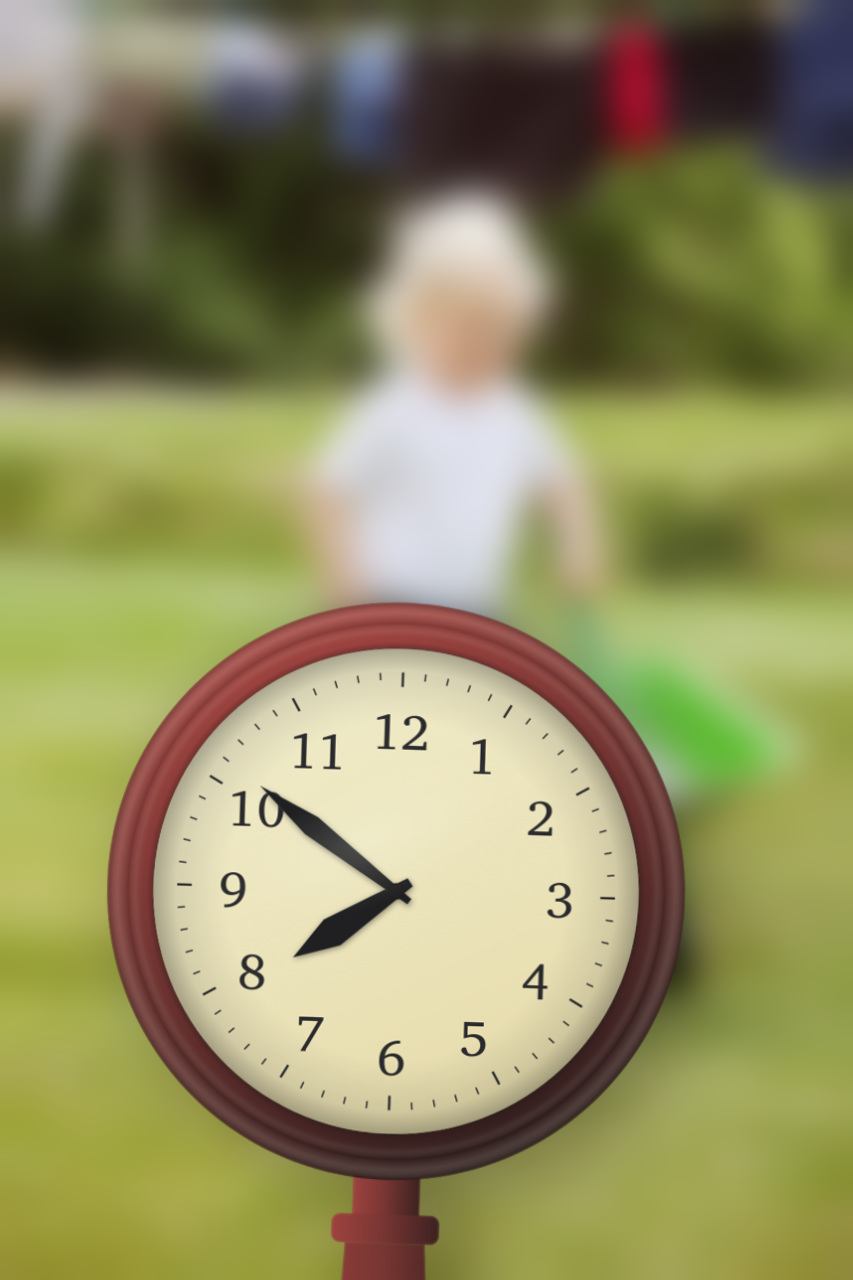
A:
7h51
